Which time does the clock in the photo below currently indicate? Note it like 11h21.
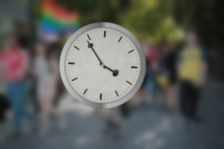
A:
3h54
